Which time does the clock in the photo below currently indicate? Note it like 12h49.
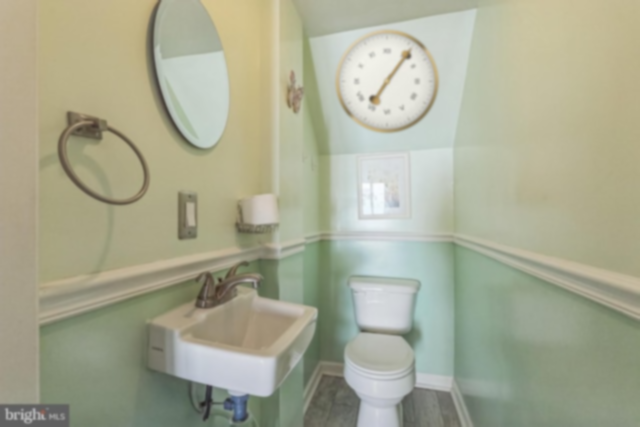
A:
7h06
